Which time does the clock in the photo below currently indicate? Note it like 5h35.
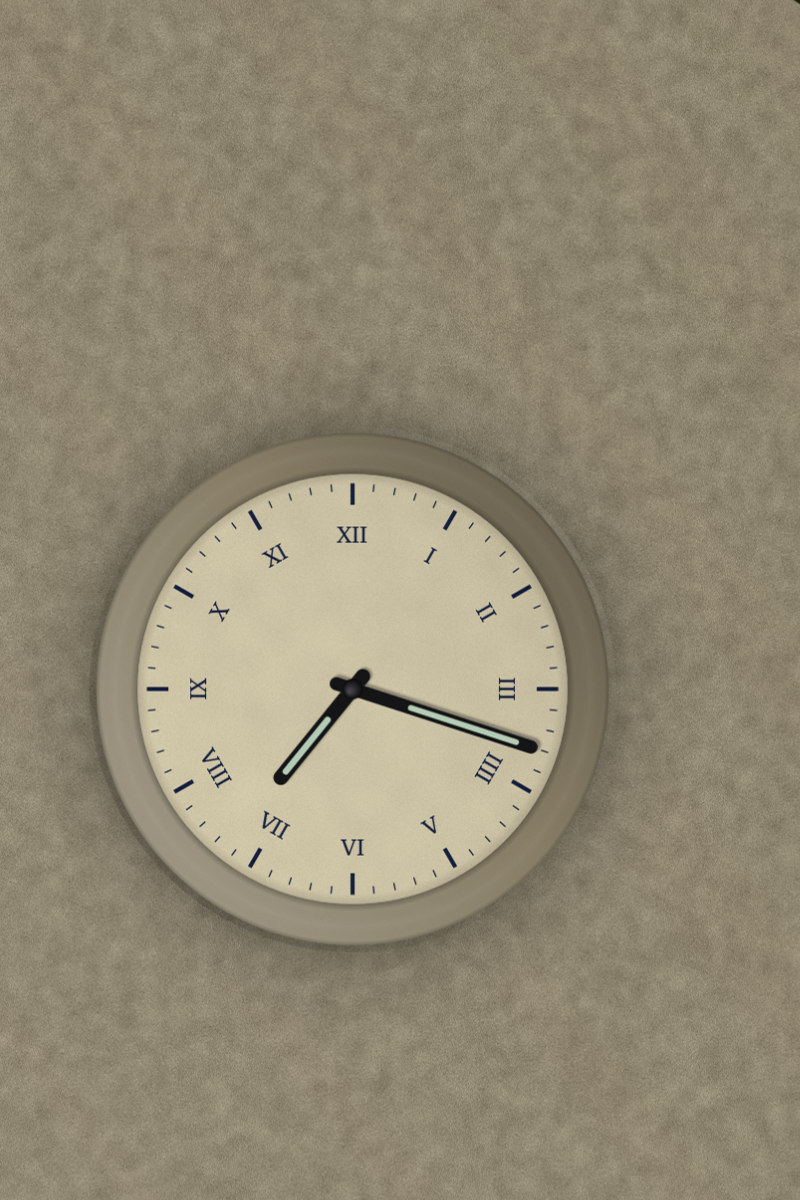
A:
7h18
